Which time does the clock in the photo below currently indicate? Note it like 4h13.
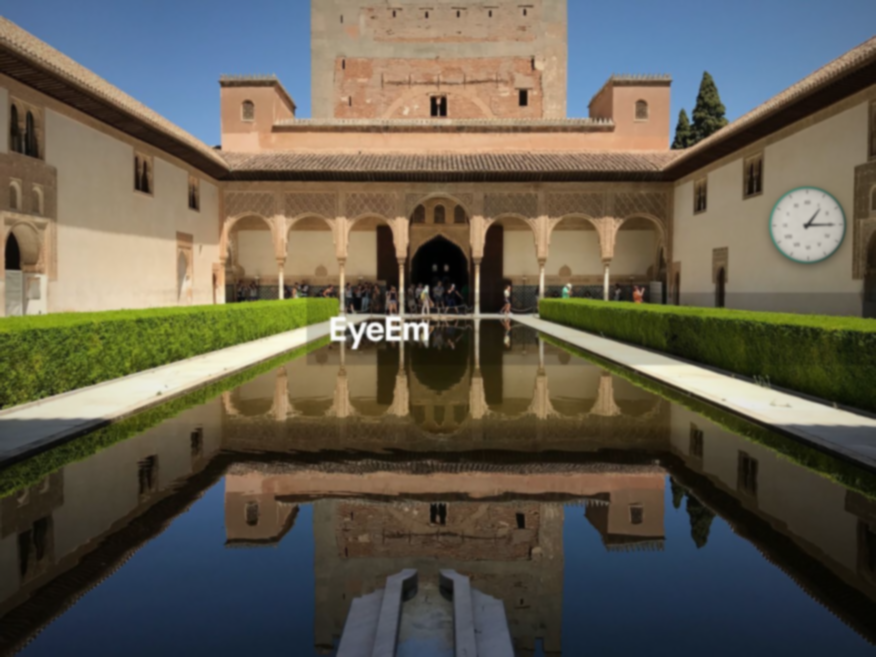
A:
1h15
